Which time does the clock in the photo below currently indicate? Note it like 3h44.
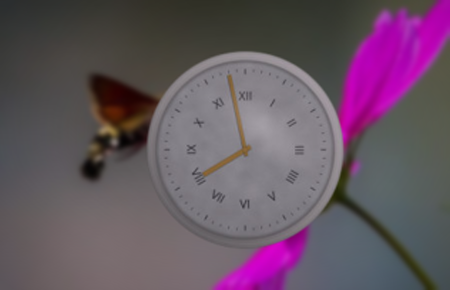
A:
7h58
